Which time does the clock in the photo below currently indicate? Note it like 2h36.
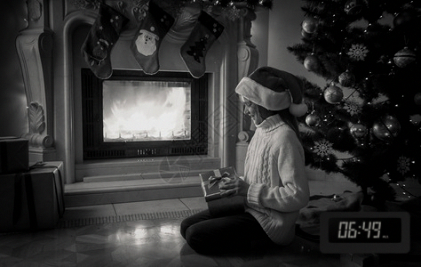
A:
6h49
